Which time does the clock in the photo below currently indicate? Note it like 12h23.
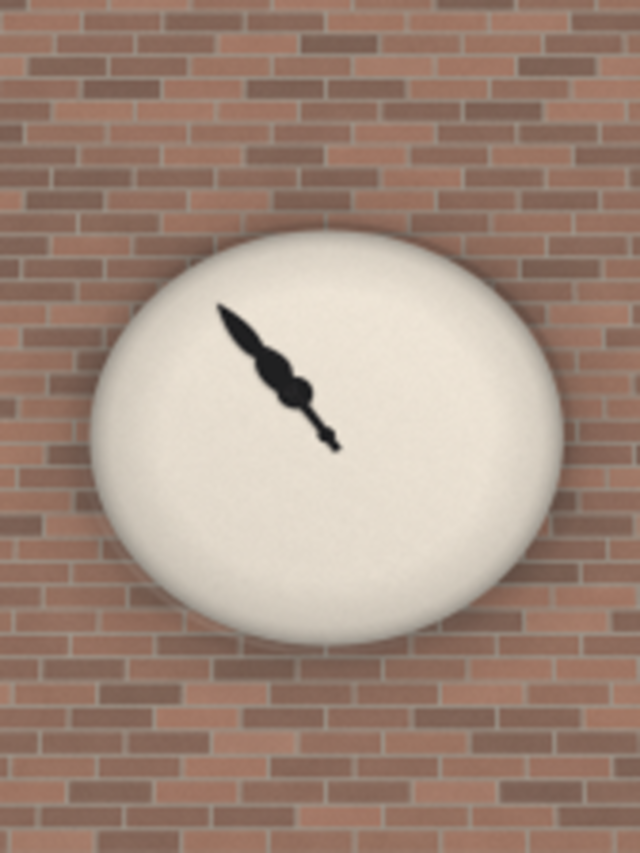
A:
10h54
